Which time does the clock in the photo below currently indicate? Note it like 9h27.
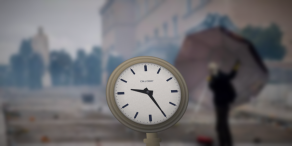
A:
9h25
